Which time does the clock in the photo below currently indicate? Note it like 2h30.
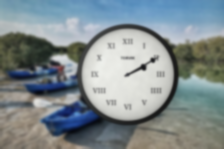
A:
2h10
